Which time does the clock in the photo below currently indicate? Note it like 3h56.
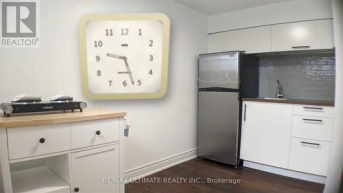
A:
9h27
